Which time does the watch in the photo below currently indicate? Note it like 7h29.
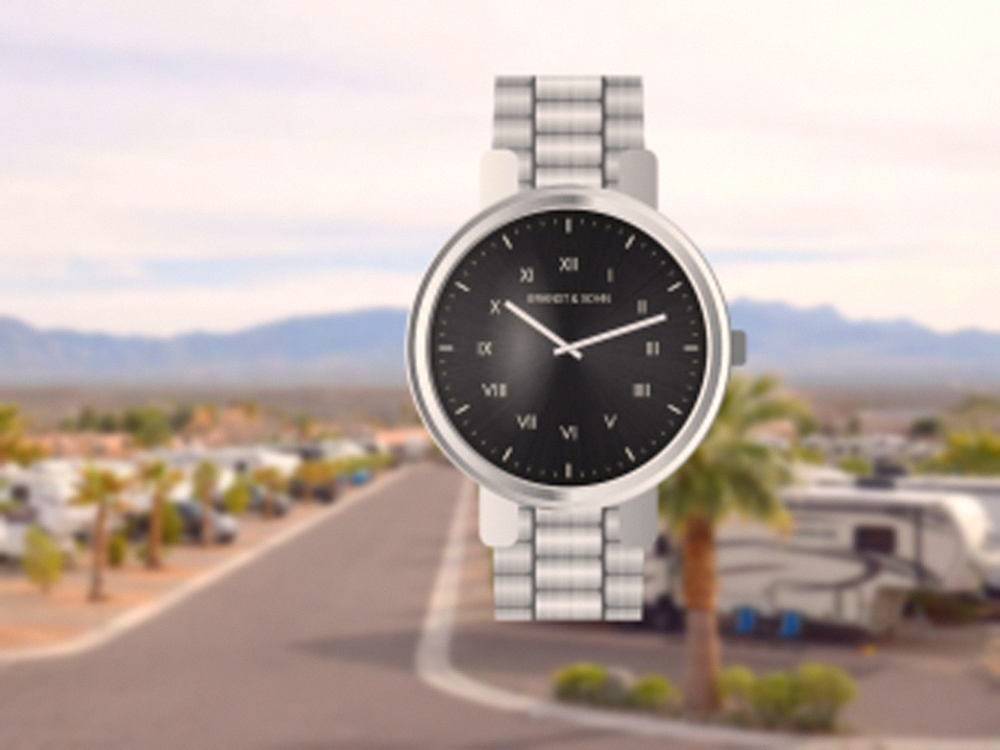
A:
10h12
